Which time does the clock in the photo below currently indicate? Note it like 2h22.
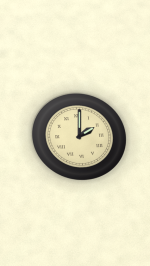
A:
2h01
